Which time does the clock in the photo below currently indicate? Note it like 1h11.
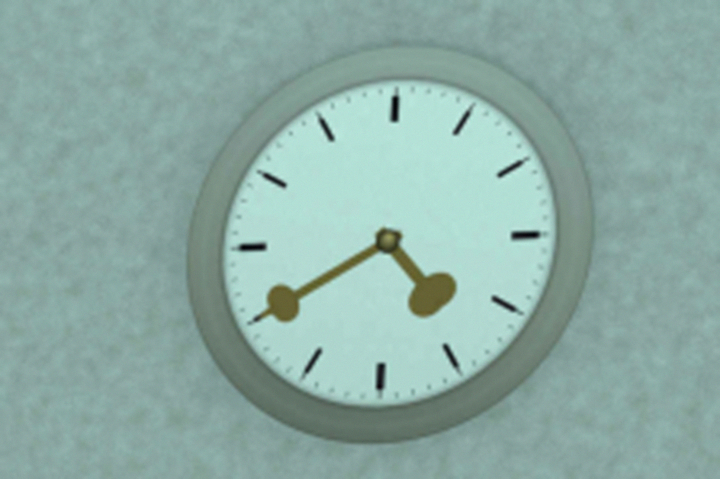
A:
4h40
